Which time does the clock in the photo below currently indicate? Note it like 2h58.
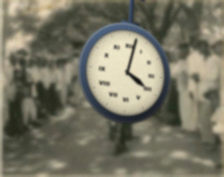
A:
4h02
